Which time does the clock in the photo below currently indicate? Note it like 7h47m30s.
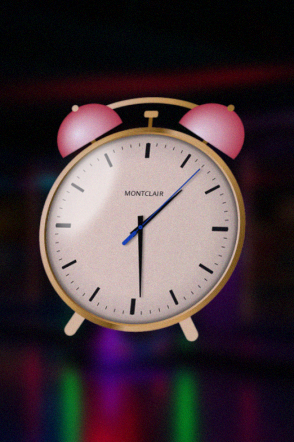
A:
1h29m07s
